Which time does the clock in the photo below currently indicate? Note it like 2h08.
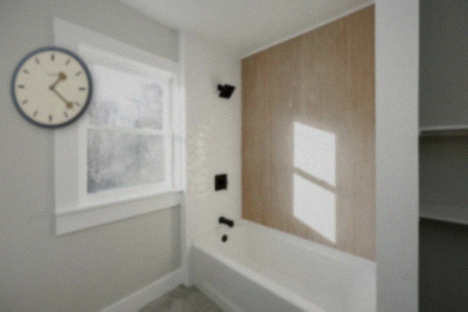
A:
1h22
